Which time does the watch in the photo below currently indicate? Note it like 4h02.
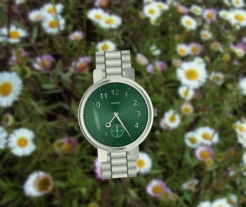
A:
7h25
